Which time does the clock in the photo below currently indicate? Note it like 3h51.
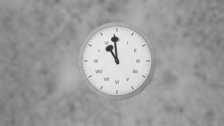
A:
10h59
